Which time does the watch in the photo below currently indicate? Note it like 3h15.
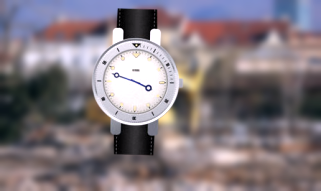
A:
3h48
